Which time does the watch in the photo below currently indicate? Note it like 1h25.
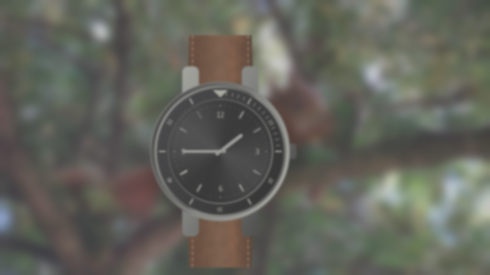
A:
1h45
